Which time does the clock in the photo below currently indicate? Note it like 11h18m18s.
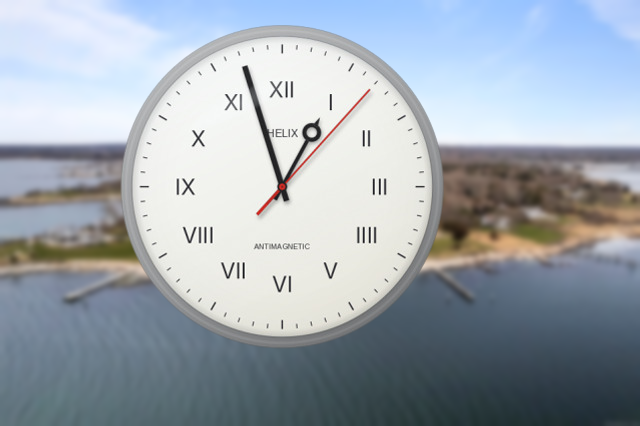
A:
12h57m07s
